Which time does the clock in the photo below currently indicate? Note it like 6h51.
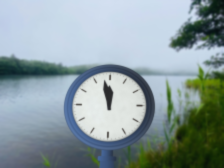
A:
11h58
